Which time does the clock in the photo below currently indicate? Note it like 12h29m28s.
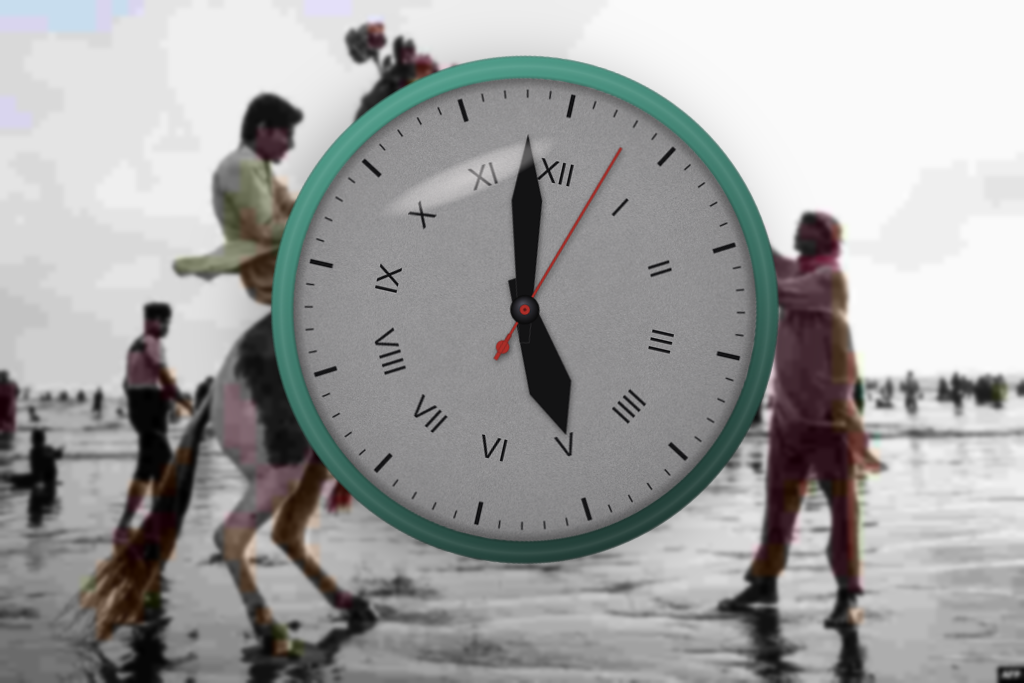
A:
4h58m03s
